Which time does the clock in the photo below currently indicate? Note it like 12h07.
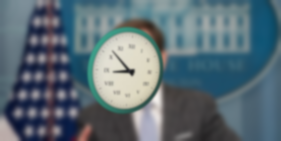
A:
8h52
